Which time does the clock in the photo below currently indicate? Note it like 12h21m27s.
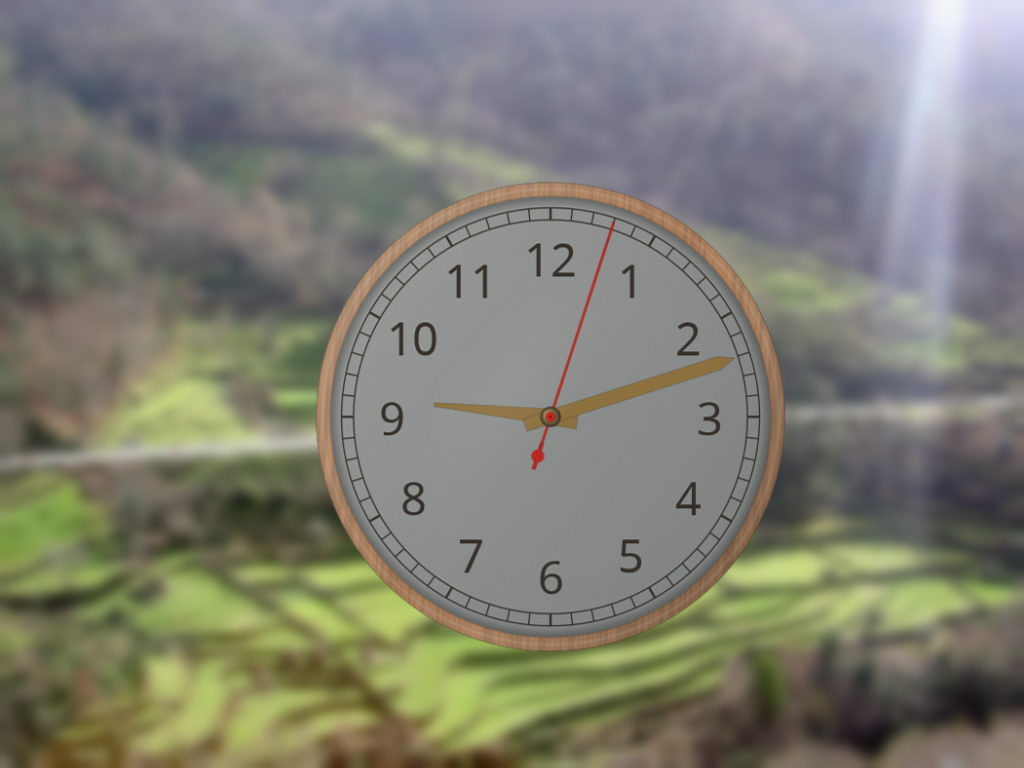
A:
9h12m03s
